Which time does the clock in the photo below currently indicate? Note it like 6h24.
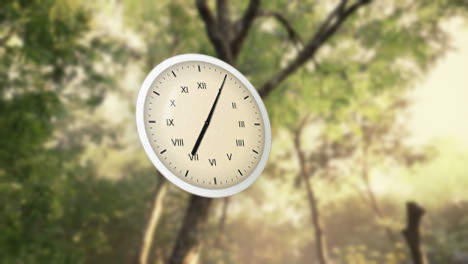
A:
7h05
